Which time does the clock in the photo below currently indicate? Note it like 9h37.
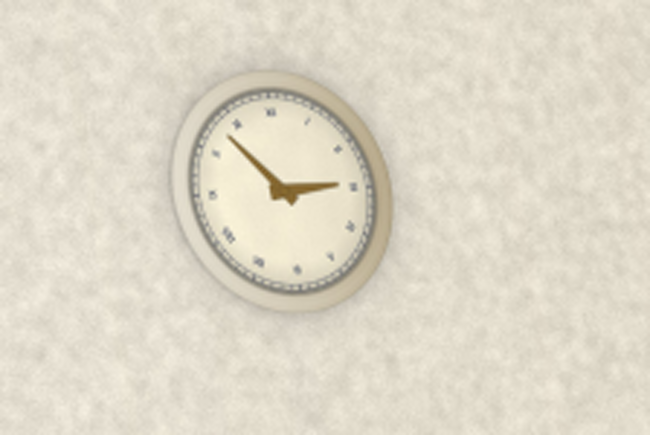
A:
2h53
